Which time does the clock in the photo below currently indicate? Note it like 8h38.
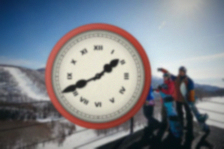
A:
1h41
